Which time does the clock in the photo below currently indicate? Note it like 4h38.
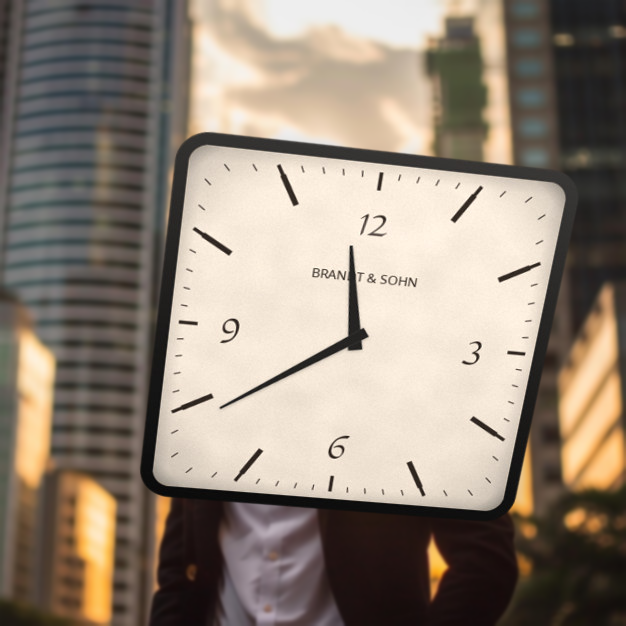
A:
11h39
